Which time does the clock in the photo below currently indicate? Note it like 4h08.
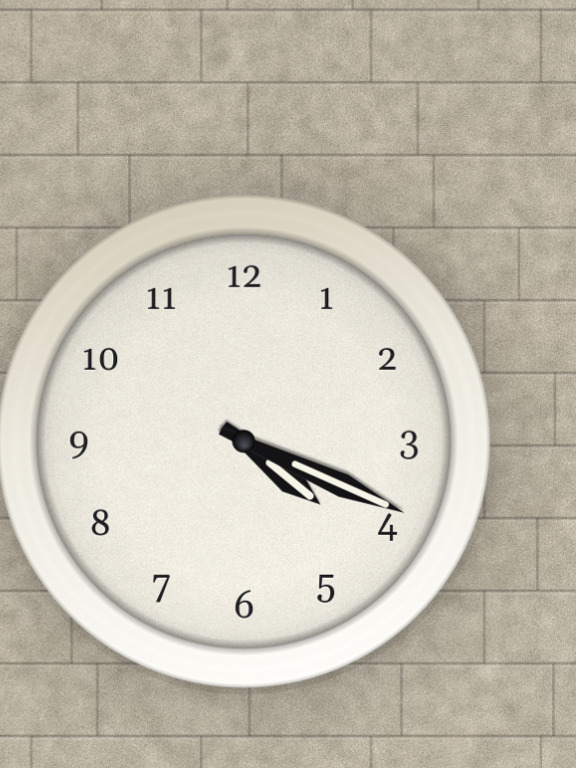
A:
4h19
